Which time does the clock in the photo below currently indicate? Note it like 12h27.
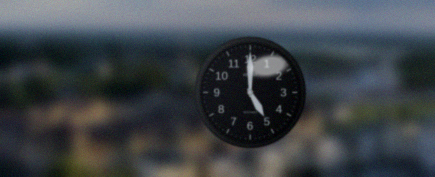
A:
5h00
